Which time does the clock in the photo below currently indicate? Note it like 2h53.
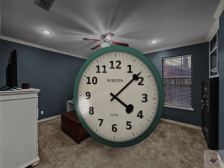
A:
4h08
